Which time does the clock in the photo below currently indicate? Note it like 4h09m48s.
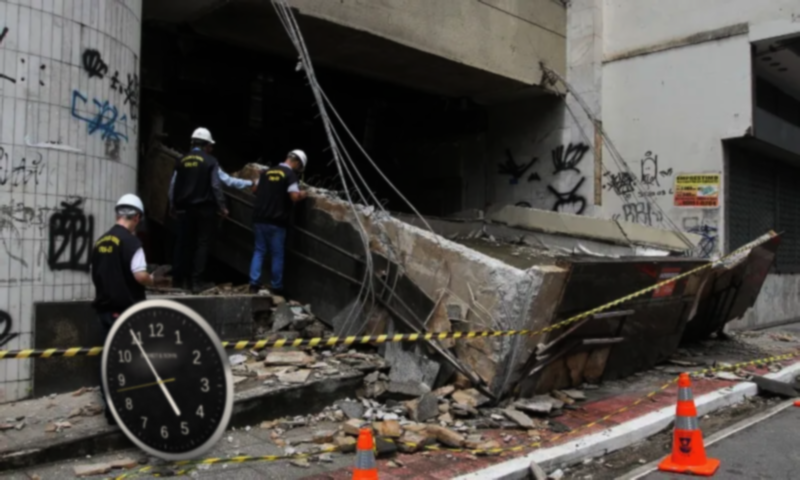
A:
4h54m43s
